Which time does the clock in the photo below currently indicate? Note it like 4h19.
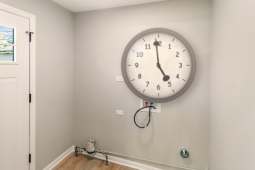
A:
4h59
